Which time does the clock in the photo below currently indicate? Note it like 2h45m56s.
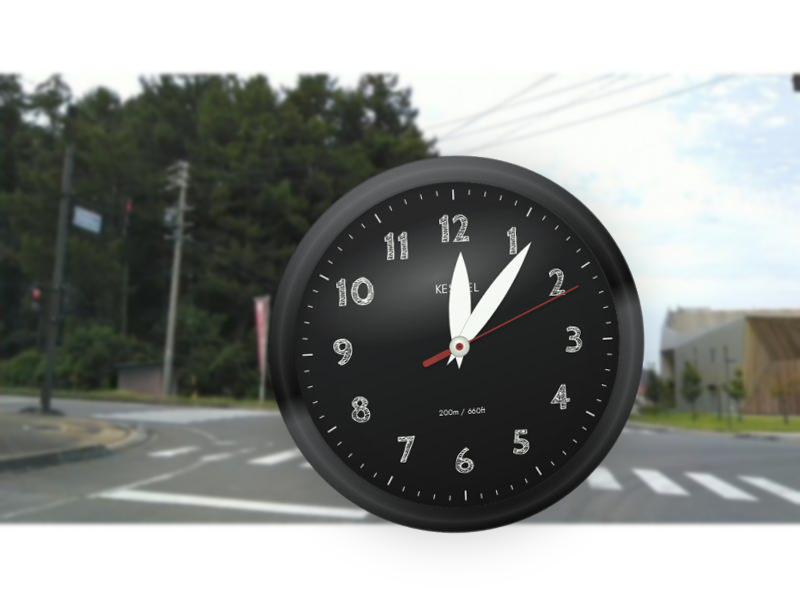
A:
12h06m11s
